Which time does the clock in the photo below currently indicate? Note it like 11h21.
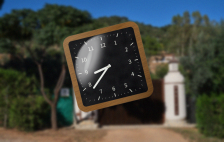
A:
8h38
